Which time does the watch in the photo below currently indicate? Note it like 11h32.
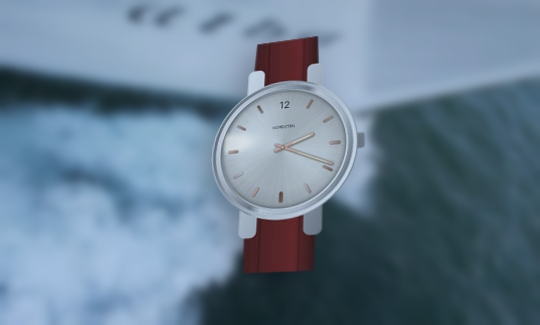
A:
2h19
